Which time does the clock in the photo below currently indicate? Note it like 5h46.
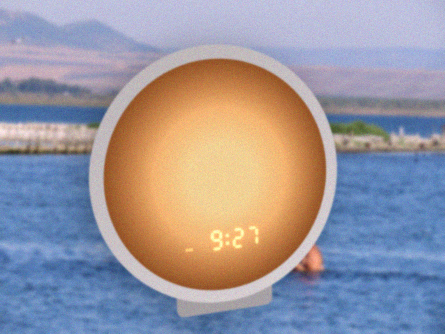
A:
9h27
